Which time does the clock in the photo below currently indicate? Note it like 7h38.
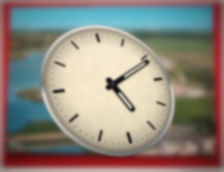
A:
5h11
